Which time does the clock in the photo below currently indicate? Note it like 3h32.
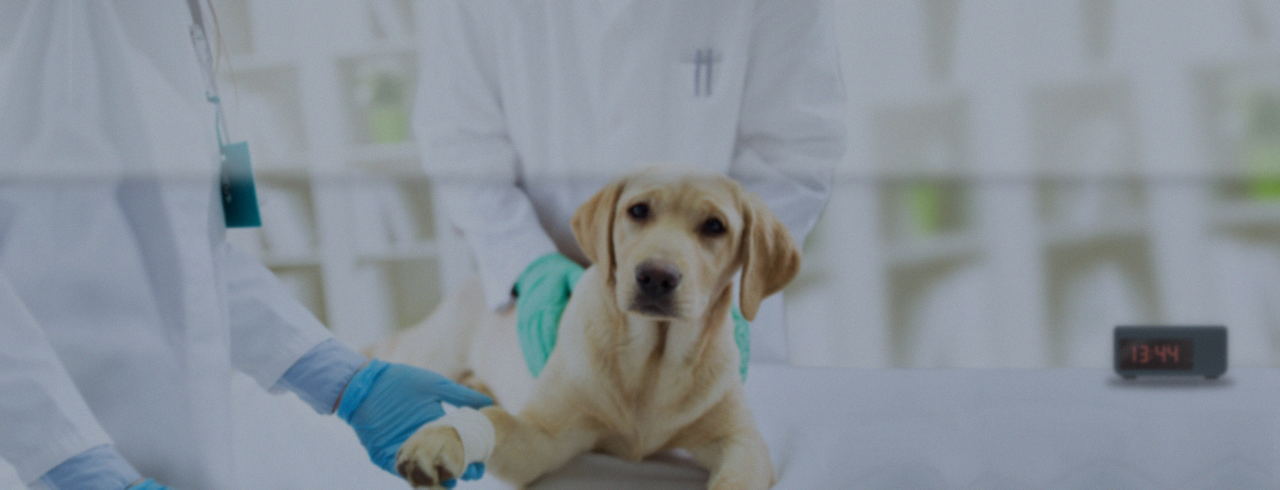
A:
13h44
